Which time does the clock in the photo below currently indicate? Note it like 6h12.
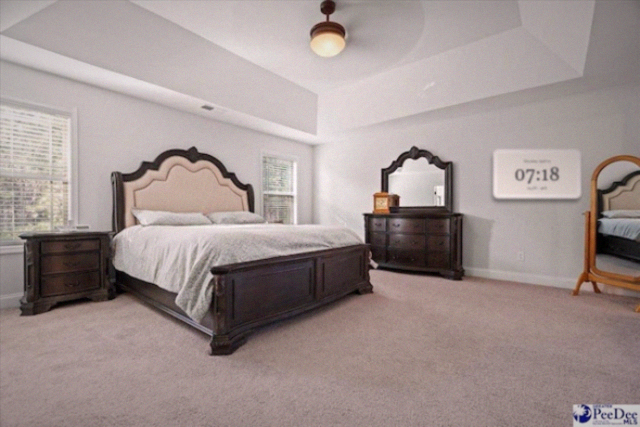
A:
7h18
